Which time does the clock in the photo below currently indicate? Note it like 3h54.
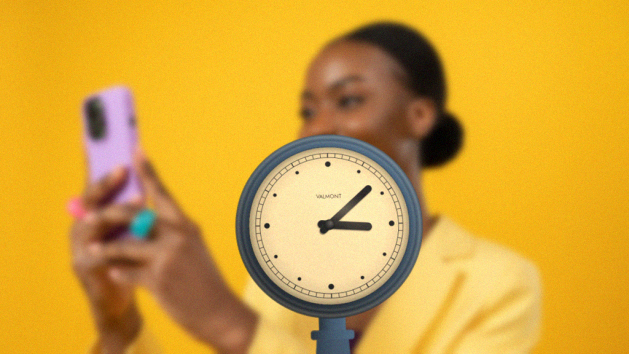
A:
3h08
